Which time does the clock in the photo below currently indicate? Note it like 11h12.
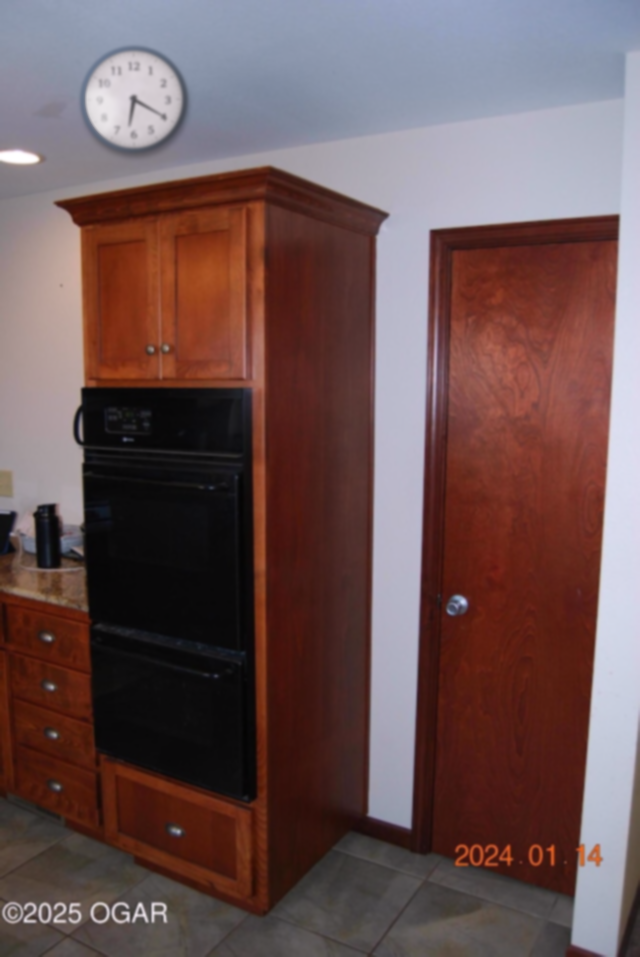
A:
6h20
